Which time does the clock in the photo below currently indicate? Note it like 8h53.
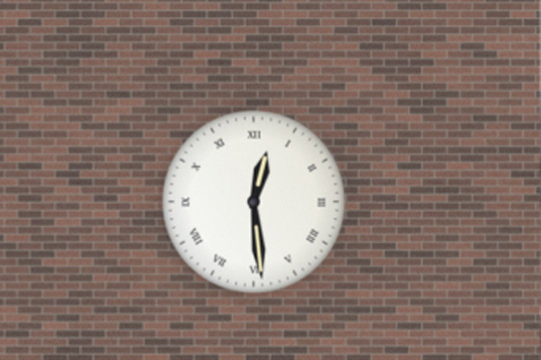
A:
12h29
